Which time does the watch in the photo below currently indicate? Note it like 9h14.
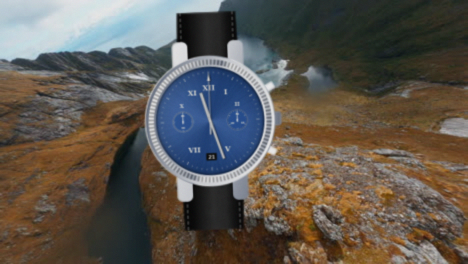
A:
11h27
